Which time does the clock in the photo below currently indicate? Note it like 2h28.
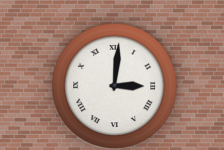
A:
3h01
